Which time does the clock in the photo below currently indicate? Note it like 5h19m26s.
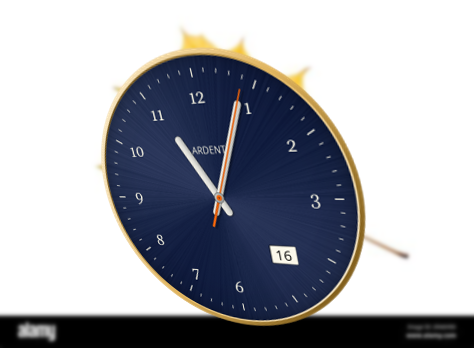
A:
11h04m04s
